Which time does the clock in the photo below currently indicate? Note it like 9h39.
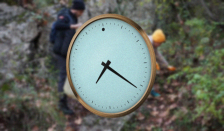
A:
7h21
